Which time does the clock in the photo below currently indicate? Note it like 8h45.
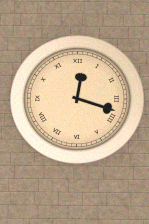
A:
12h18
